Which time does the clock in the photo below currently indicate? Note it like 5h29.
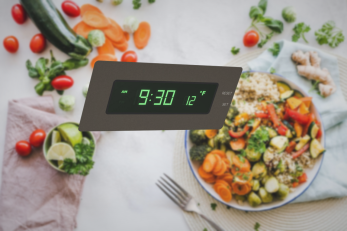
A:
9h30
